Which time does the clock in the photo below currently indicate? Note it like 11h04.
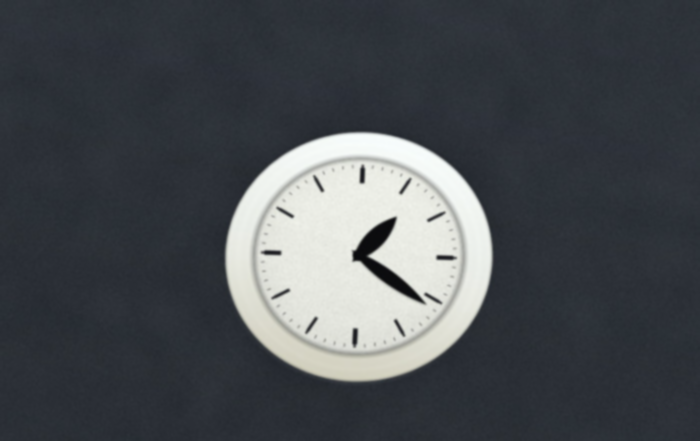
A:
1h21
